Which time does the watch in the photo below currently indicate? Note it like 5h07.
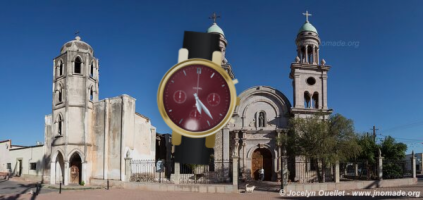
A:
5h23
